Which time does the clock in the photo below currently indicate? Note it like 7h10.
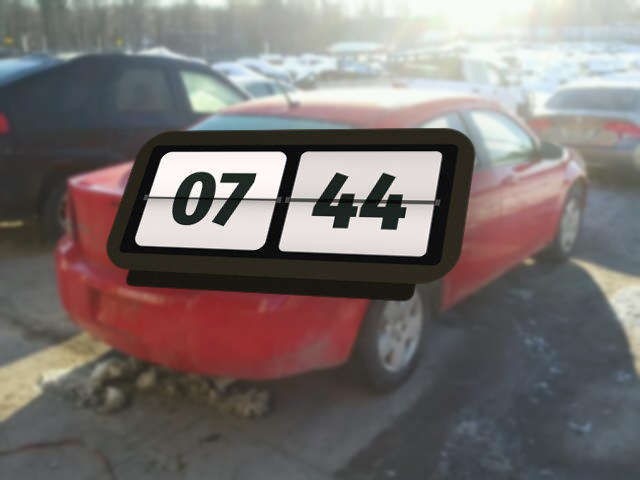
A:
7h44
